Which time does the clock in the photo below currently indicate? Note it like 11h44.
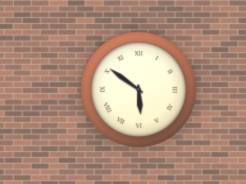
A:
5h51
